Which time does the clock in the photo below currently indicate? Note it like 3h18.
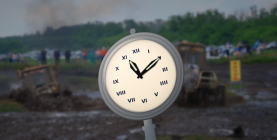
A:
11h10
